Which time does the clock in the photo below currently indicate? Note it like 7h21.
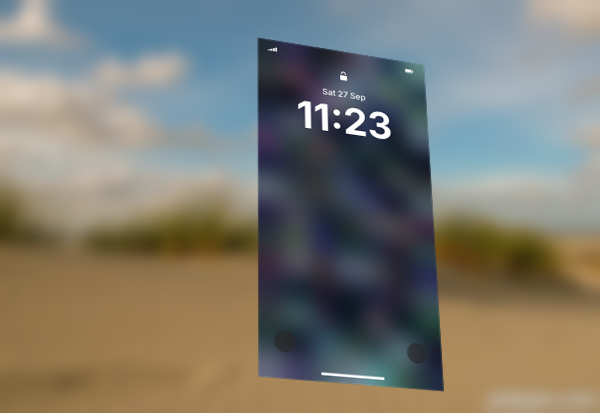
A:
11h23
